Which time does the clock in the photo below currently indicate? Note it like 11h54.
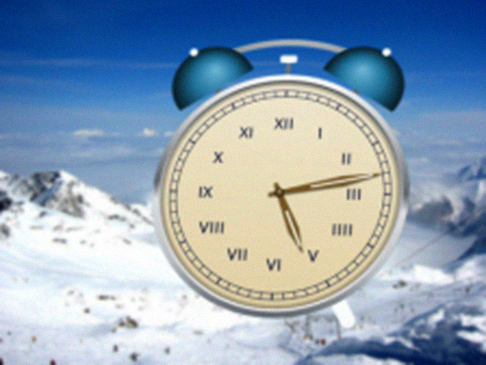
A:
5h13
